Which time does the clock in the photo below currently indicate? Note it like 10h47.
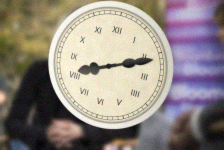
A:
8h11
